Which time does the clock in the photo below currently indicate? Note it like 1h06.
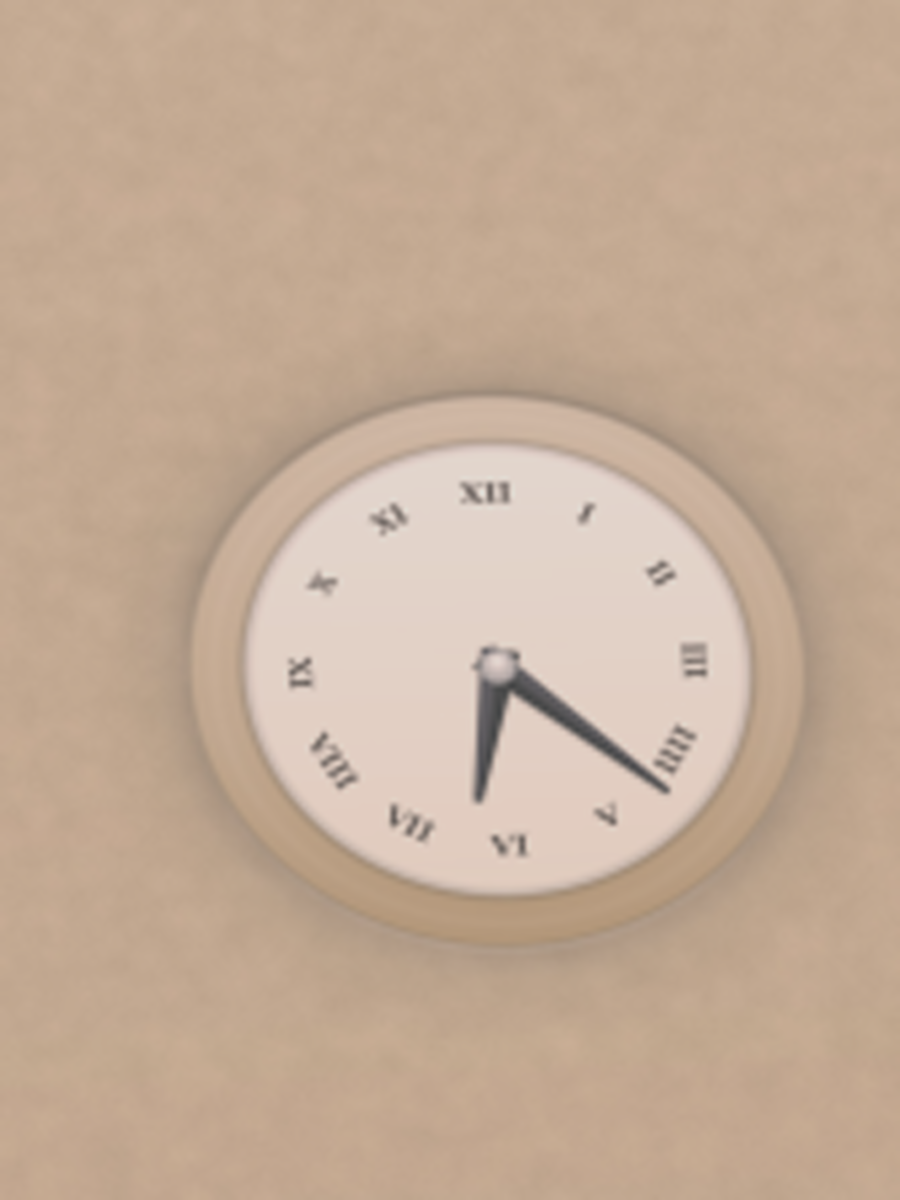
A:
6h22
